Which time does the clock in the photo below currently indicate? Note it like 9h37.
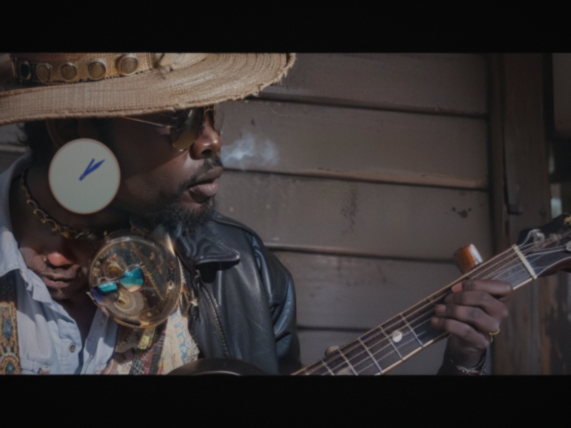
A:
1h09
